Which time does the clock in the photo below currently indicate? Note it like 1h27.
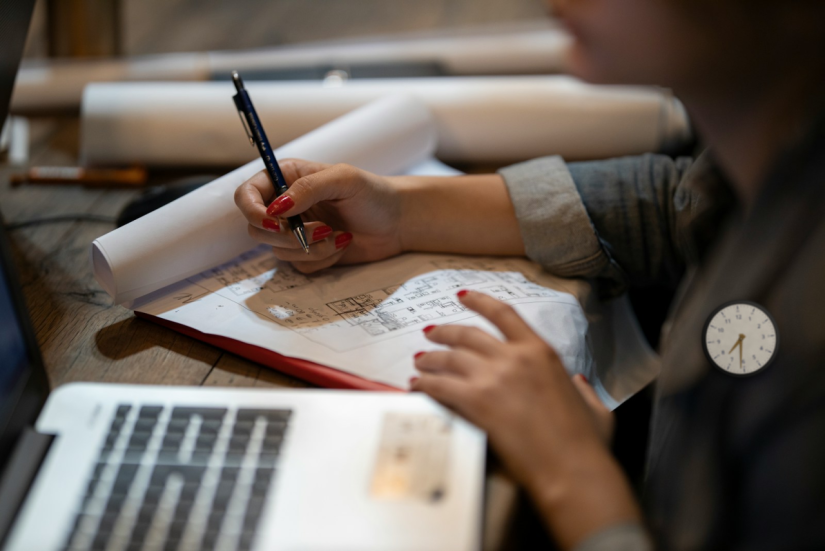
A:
7h31
